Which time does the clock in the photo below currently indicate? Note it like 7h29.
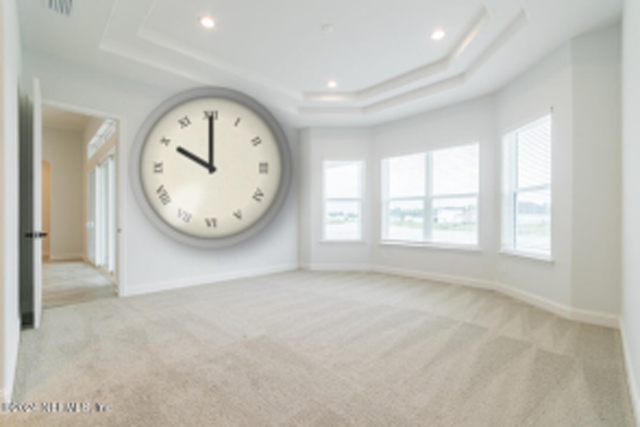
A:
10h00
